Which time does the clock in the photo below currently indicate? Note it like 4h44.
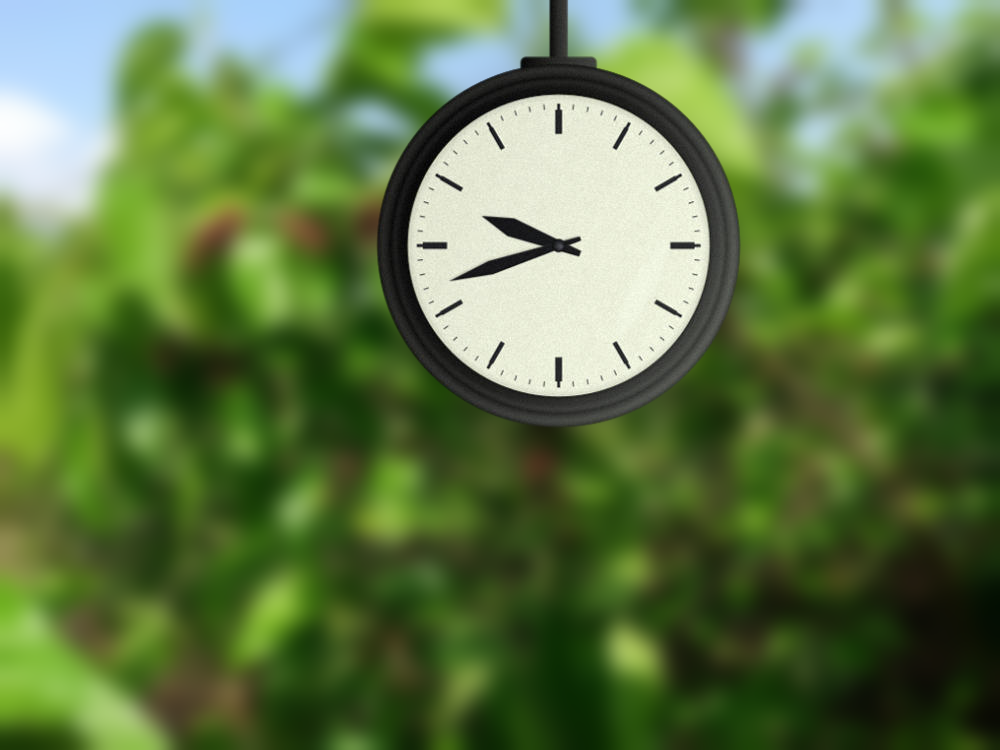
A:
9h42
